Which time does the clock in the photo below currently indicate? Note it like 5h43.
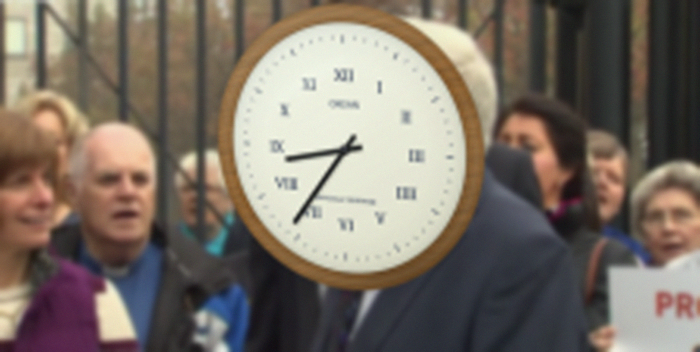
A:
8h36
